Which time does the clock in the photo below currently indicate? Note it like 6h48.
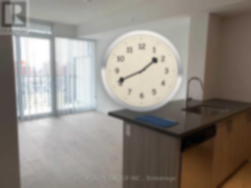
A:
1h41
